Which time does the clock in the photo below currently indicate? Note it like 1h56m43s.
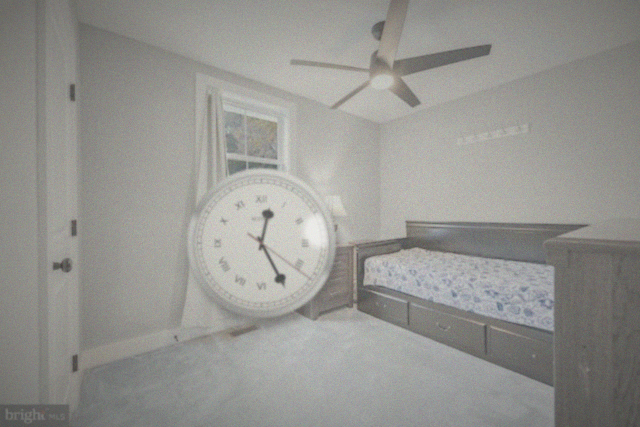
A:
12h25m21s
